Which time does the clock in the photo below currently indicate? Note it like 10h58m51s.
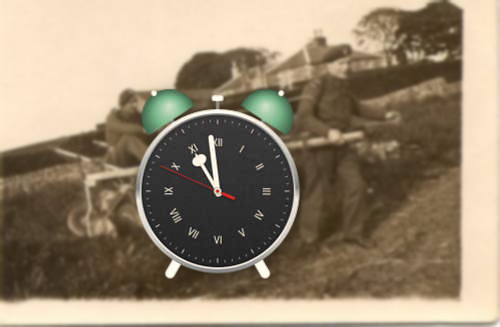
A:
10h58m49s
